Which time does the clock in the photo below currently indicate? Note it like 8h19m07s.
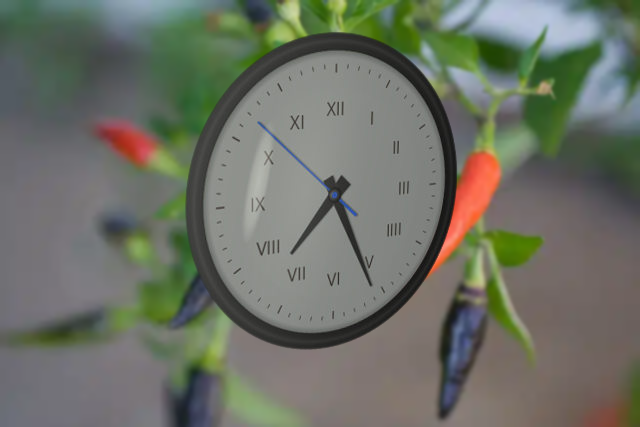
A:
7h25m52s
